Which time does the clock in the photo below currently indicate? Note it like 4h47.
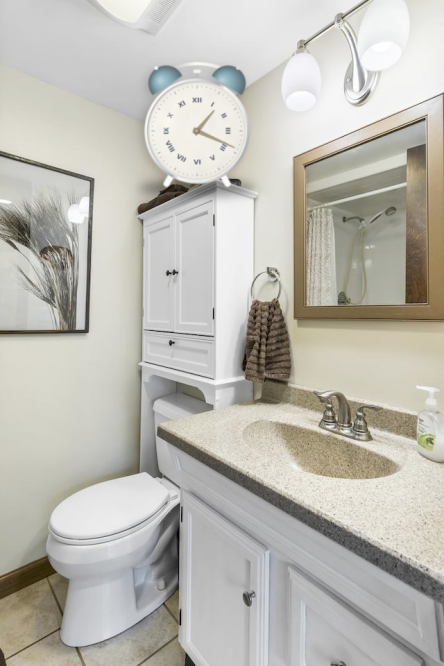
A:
1h19
